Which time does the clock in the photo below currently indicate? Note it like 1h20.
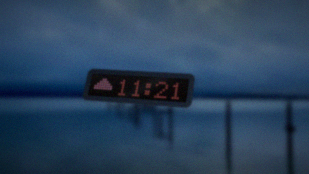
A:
11h21
